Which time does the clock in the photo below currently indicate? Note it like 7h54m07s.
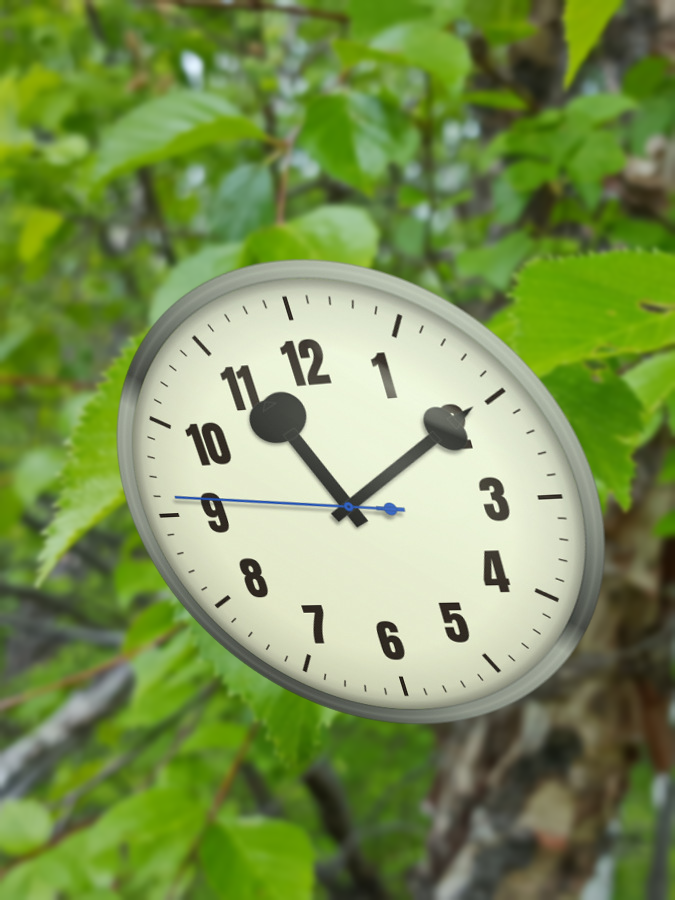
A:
11h09m46s
